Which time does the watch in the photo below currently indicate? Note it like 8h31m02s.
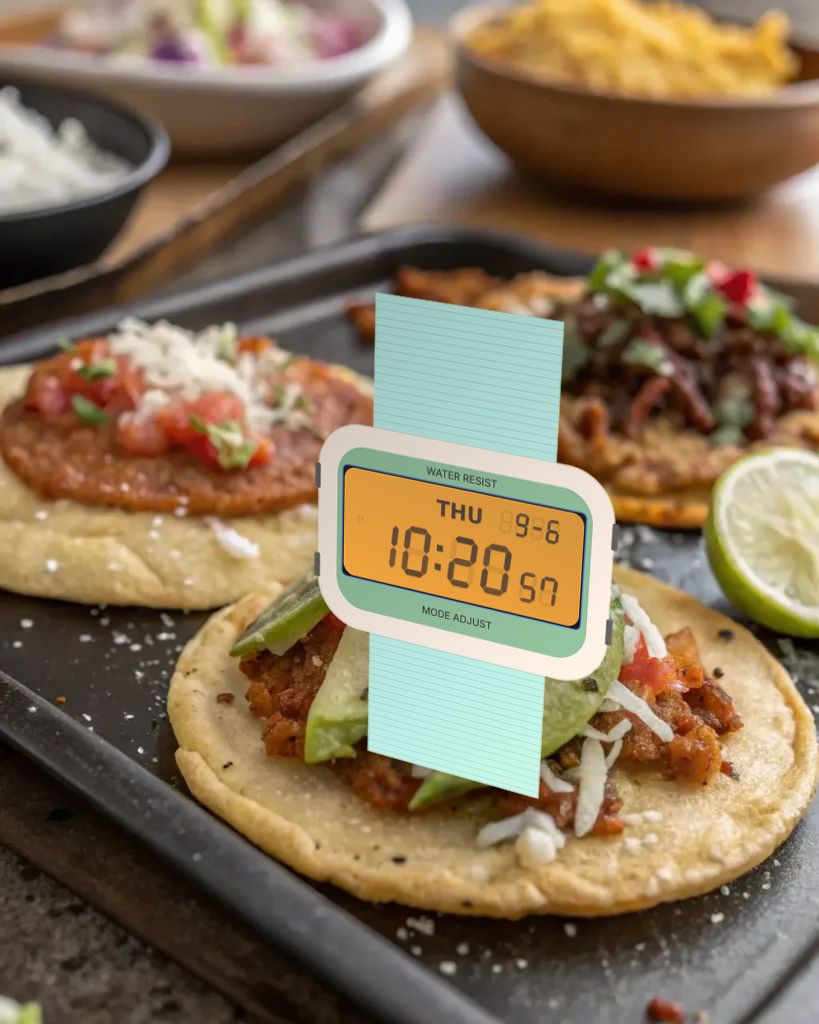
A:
10h20m57s
